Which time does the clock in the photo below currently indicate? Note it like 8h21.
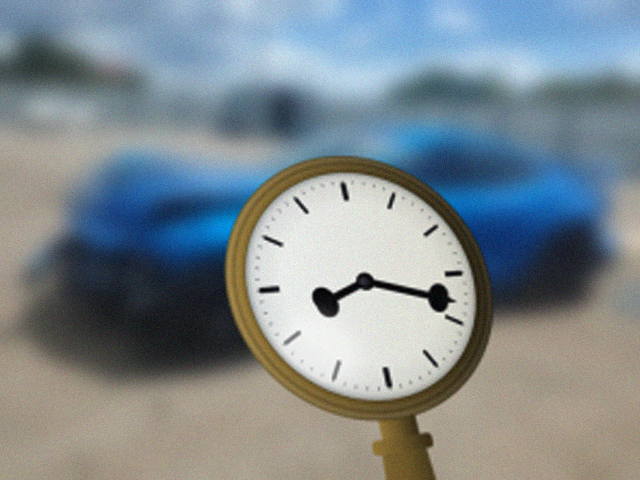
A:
8h18
